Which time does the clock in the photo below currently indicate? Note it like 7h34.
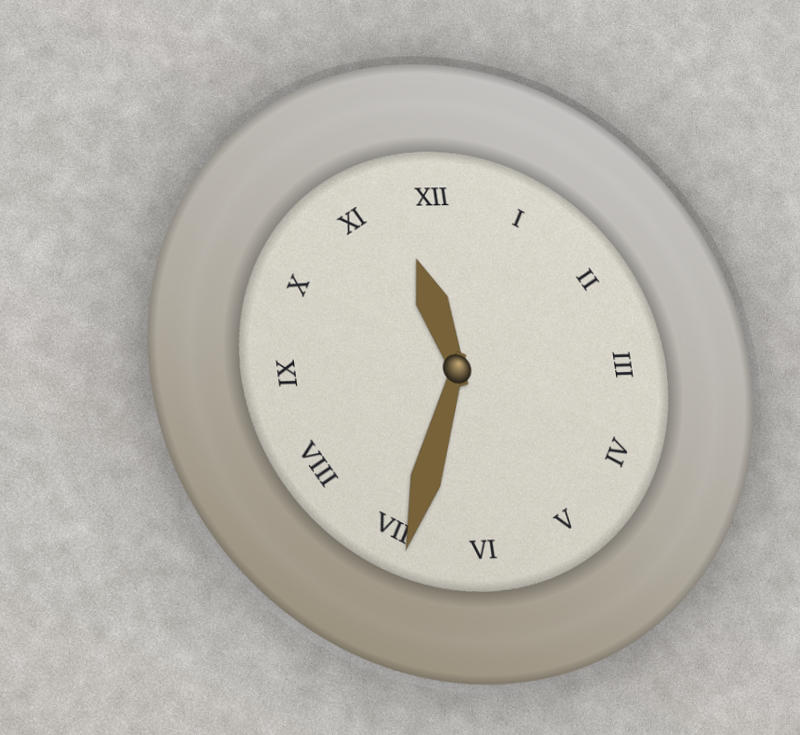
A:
11h34
